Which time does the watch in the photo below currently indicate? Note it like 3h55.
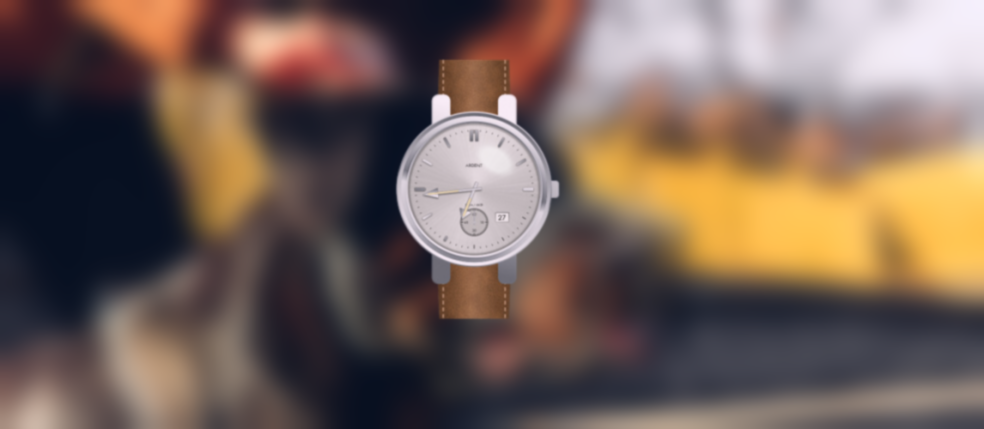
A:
6h44
